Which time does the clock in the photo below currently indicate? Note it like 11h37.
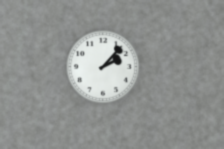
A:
2h07
